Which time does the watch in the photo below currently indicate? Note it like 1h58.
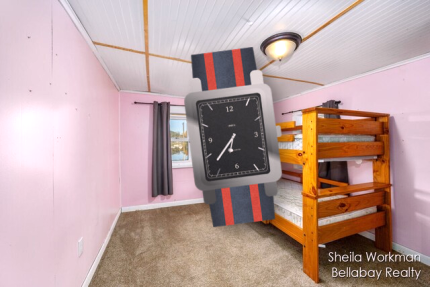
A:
6h37
